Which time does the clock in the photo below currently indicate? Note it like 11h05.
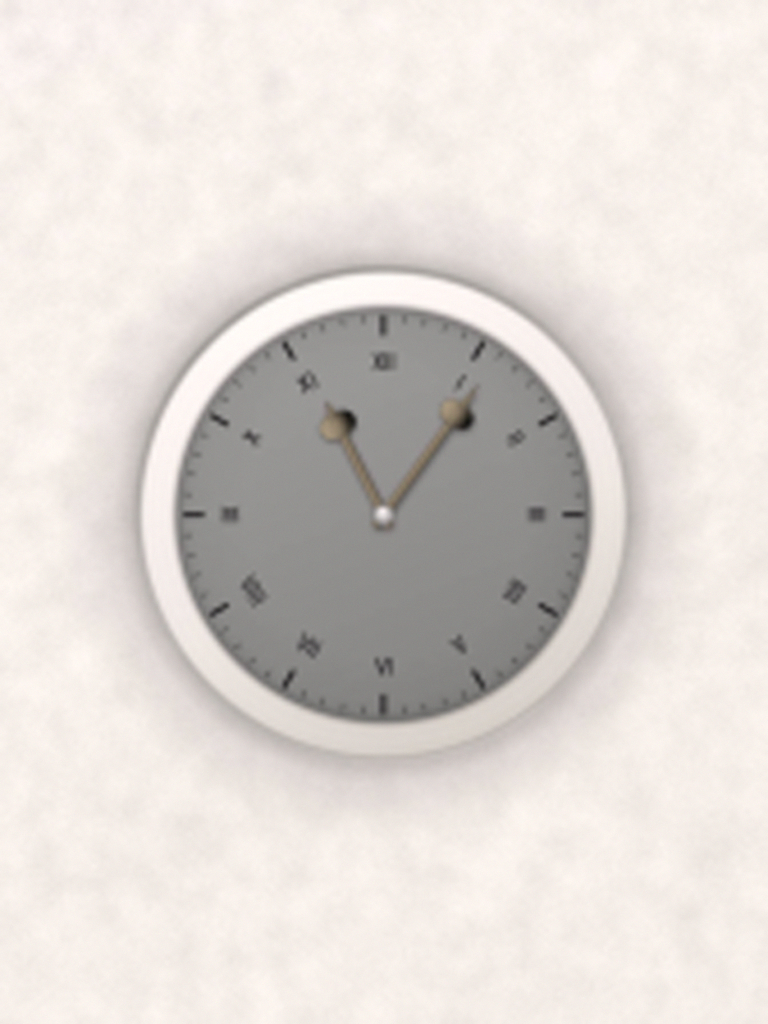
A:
11h06
